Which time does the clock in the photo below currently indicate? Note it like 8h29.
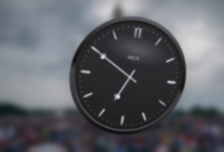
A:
6h50
